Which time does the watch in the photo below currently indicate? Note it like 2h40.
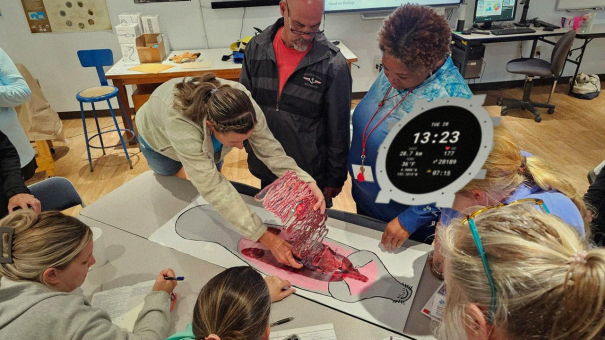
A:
13h23
